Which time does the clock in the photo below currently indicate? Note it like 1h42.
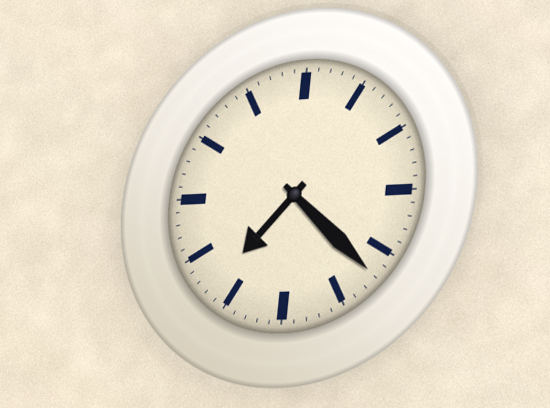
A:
7h22
